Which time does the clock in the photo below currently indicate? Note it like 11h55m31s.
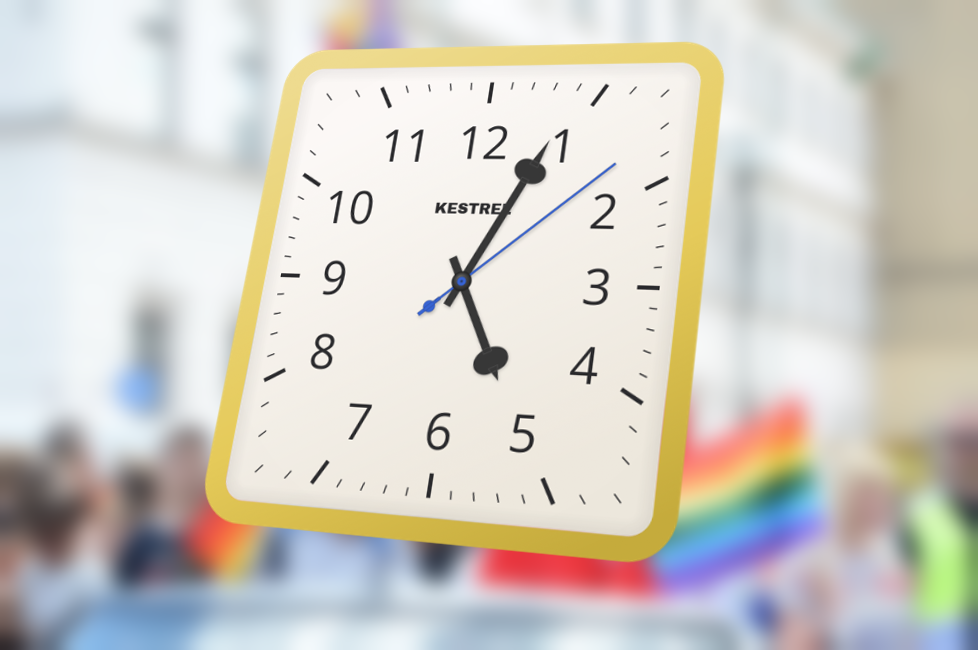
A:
5h04m08s
